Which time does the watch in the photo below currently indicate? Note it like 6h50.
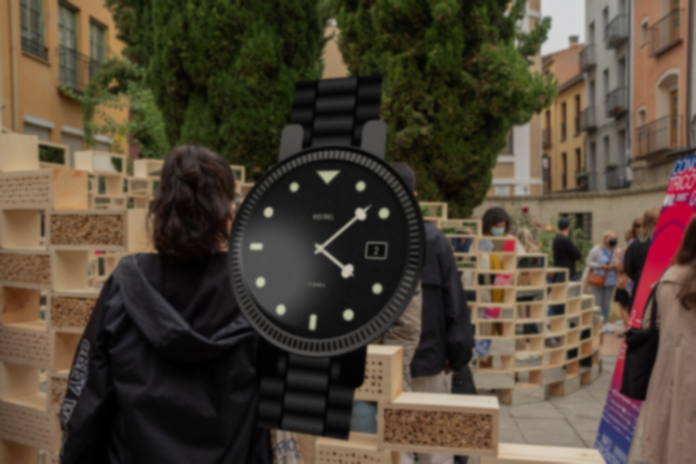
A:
4h08
